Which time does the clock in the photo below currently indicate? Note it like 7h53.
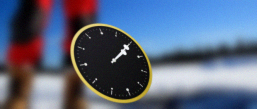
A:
2h10
